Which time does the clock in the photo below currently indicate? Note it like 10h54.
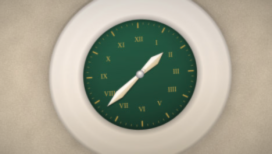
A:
1h38
